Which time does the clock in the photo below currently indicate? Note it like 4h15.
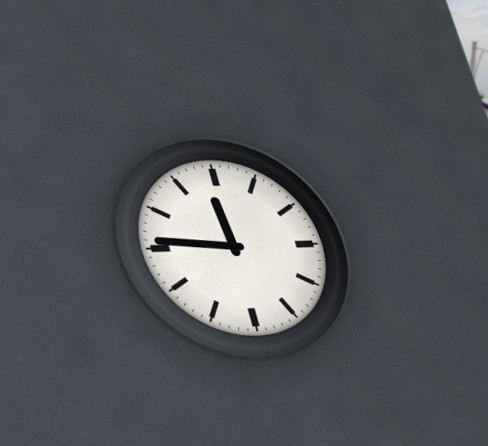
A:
11h46
